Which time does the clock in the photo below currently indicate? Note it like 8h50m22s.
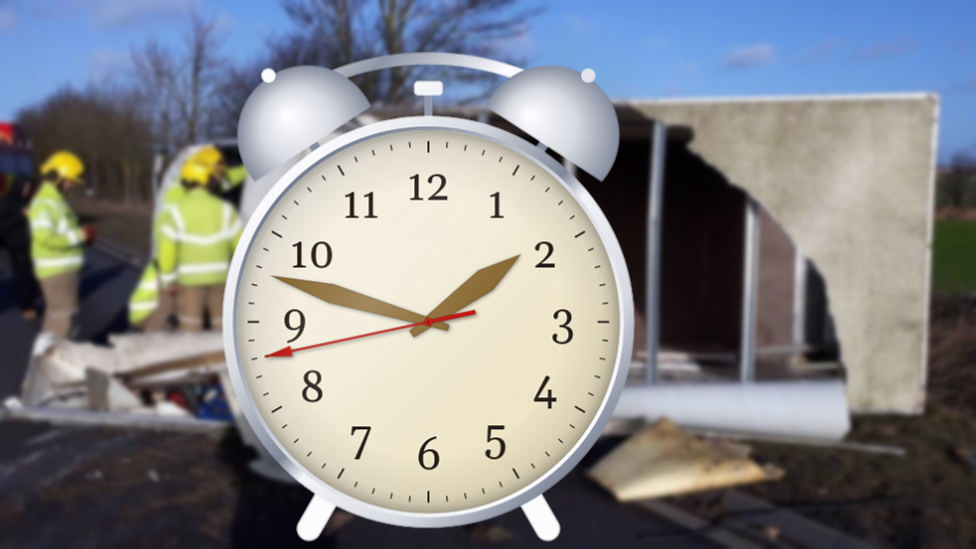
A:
1h47m43s
